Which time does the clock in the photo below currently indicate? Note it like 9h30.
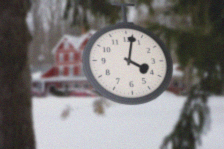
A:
4h02
